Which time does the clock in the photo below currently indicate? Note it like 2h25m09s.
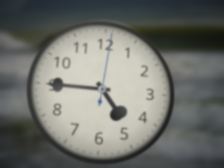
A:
4h45m01s
